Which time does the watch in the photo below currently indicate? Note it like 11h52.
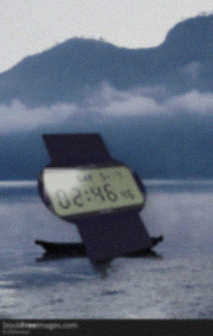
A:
2h46
